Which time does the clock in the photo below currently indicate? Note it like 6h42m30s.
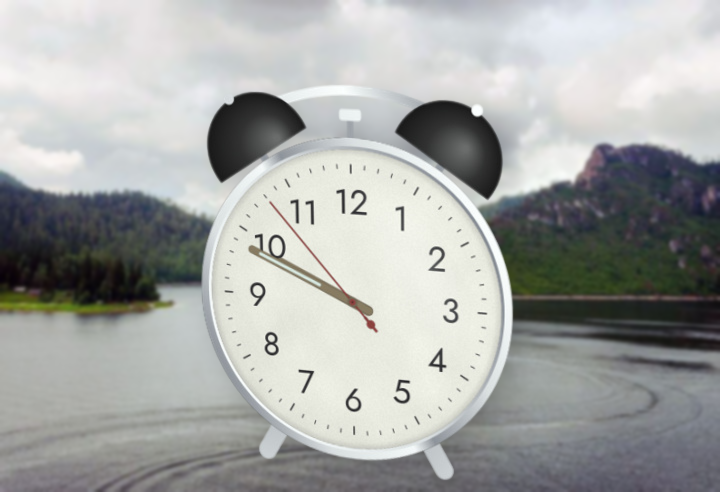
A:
9h48m53s
